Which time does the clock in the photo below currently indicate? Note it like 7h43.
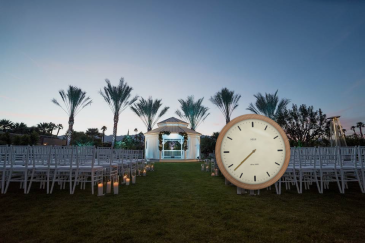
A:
7h38
